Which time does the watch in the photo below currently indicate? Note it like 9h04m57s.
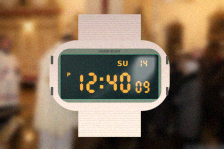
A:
12h40m09s
